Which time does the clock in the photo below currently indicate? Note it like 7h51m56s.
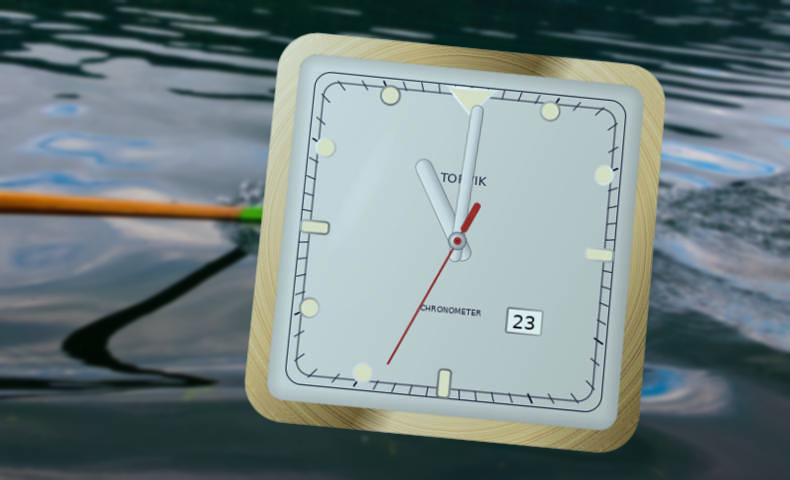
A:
11h00m34s
